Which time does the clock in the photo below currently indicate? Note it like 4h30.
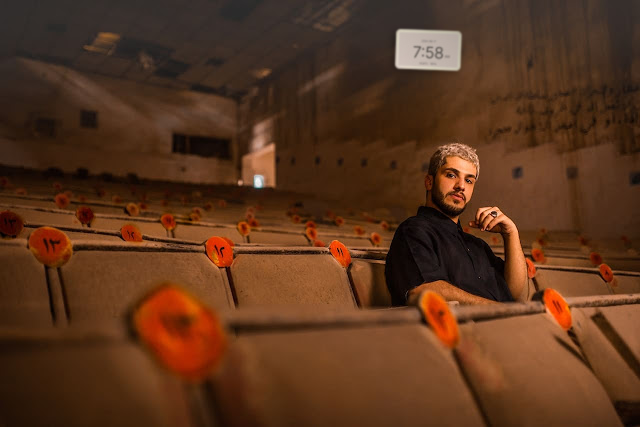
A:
7h58
